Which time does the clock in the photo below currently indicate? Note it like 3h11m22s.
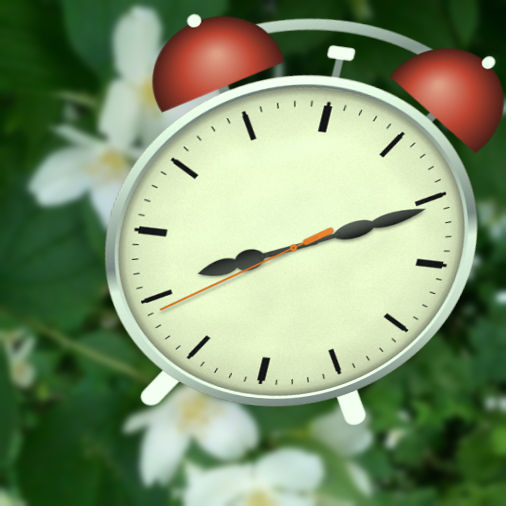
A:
8h10m39s
